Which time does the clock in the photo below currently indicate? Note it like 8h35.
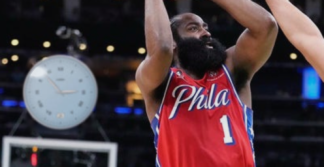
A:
2h53
